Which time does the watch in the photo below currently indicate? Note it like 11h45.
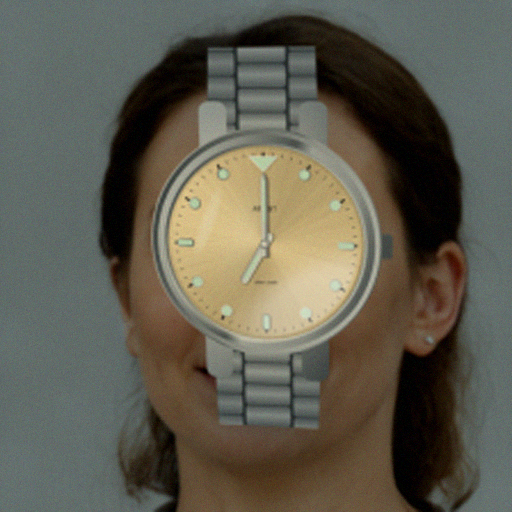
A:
7h00
